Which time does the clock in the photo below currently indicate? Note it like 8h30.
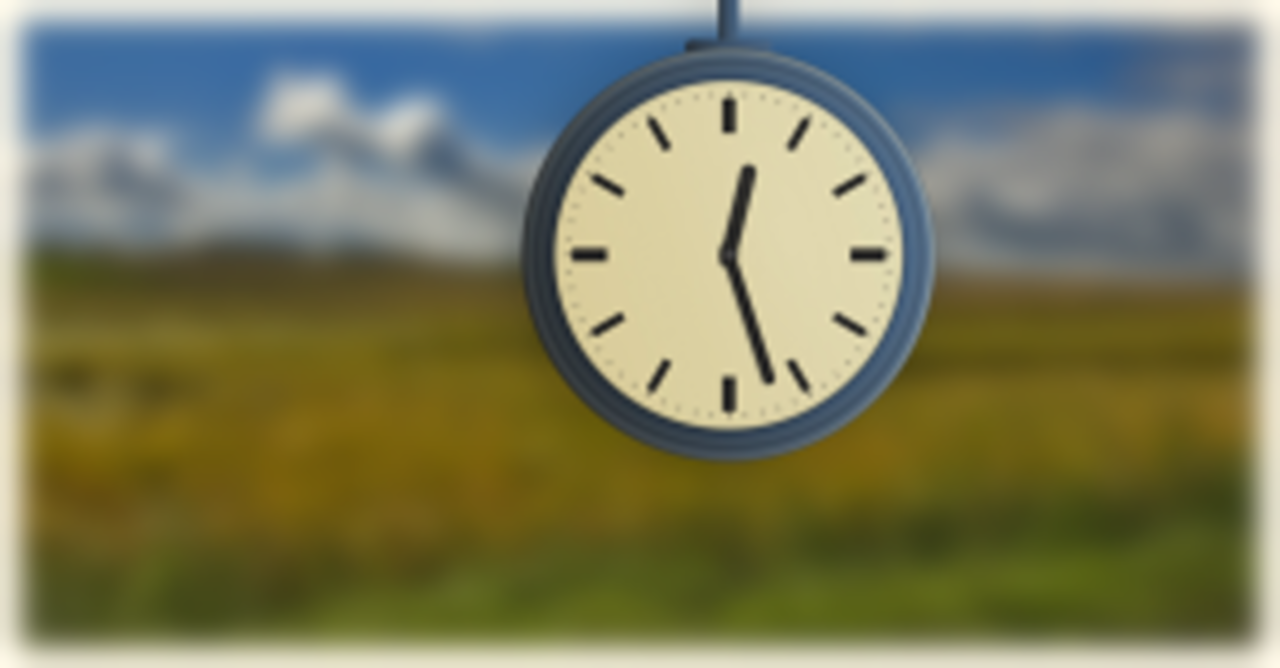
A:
12h27
